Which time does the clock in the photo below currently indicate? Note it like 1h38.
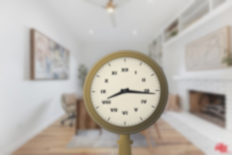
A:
8h16
